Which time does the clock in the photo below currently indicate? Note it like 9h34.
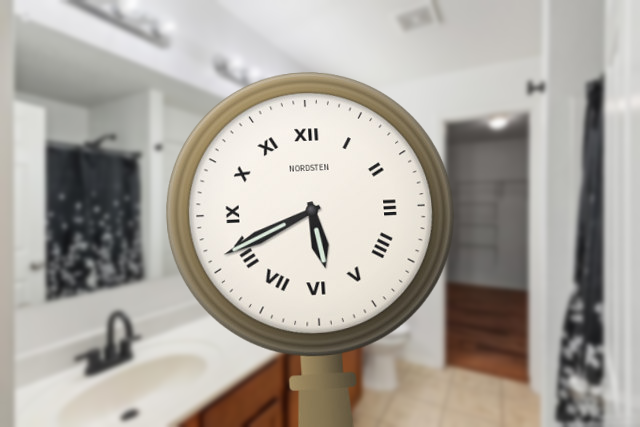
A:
5h41
